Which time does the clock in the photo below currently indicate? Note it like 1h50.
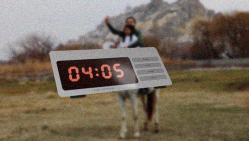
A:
4h05
